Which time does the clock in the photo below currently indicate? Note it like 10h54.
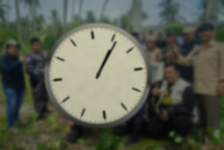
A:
1h06
